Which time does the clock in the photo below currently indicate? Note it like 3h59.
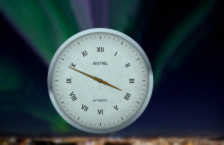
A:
3h49
